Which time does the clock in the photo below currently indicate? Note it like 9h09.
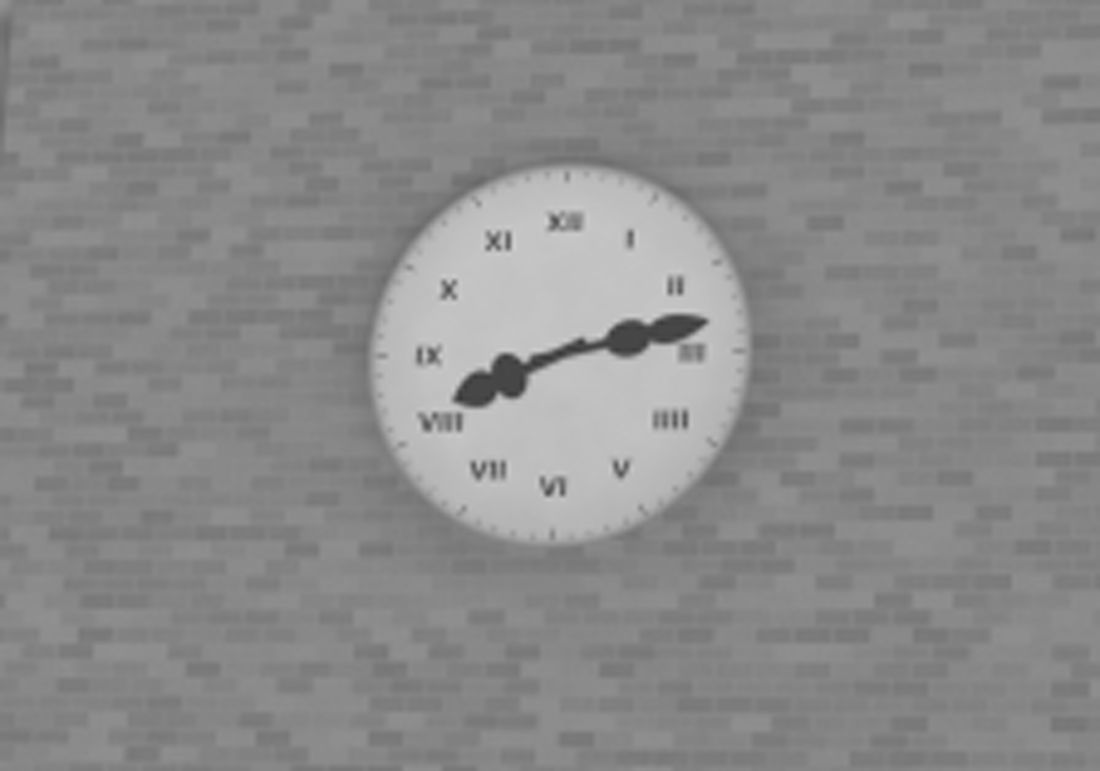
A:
8h13
